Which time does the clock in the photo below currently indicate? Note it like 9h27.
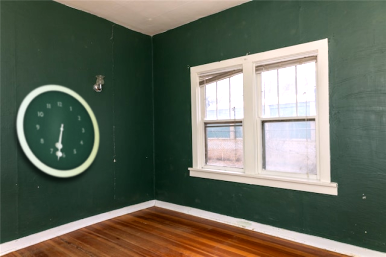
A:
6h32
